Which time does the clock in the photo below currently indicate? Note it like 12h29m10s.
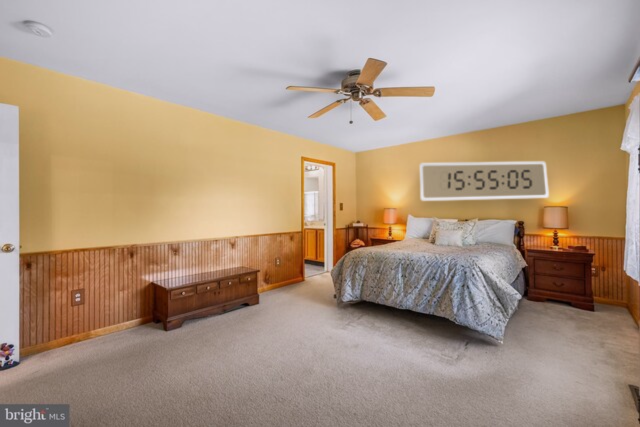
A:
15h55m05s
